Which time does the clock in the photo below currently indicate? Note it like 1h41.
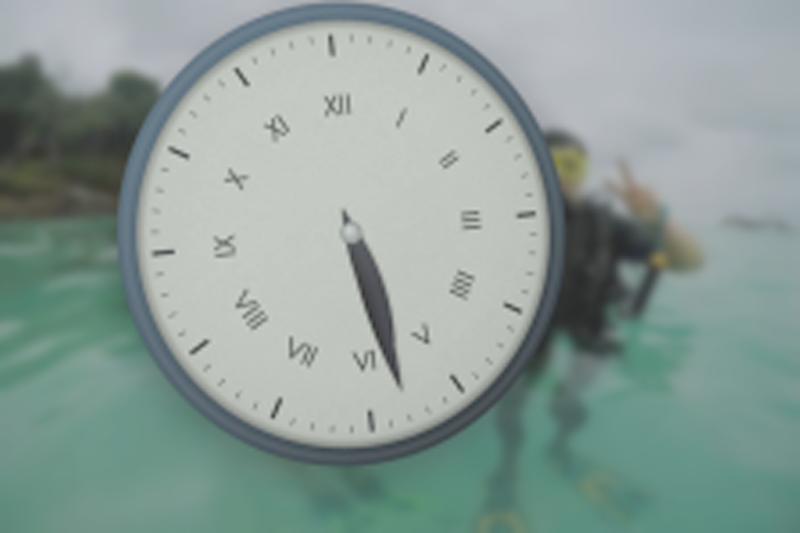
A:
5h28
